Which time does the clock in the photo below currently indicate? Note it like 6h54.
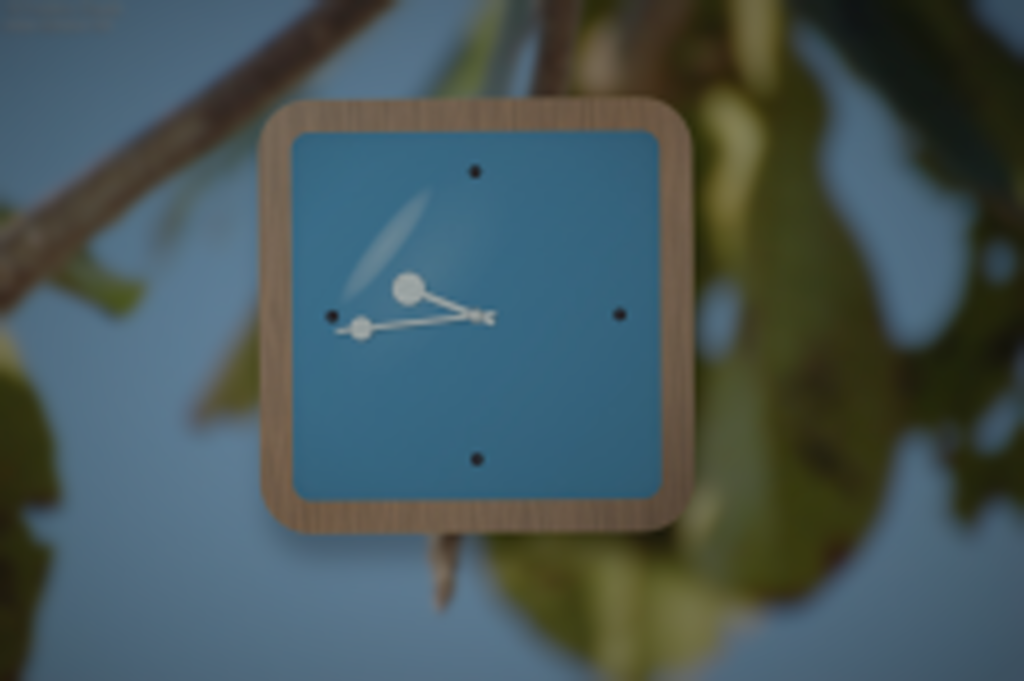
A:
9h44
